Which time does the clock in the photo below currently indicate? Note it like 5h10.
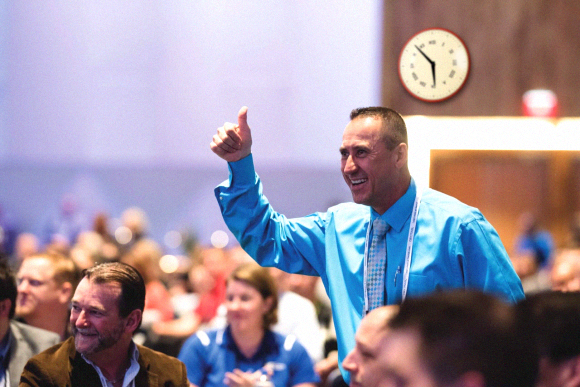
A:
5h53
